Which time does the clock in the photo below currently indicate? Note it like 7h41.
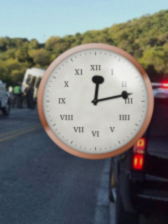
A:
12h13
